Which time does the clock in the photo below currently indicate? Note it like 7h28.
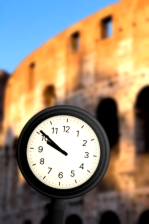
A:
9h51
